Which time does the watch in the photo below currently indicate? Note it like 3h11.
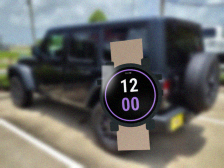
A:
12h00
